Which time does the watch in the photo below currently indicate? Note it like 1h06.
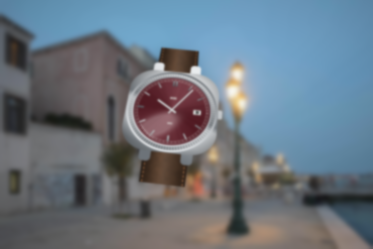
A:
10h06
